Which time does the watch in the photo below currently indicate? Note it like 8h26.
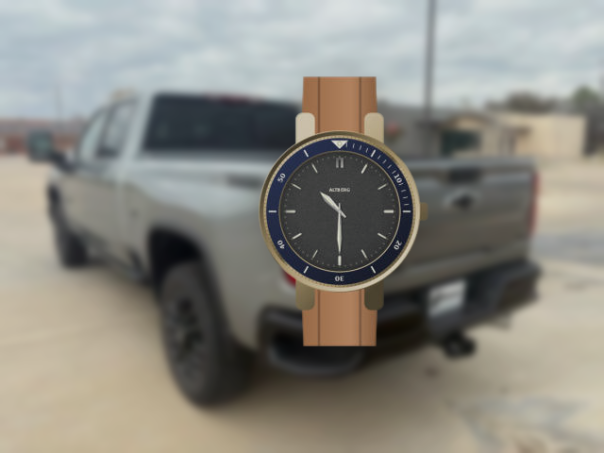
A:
10h30
